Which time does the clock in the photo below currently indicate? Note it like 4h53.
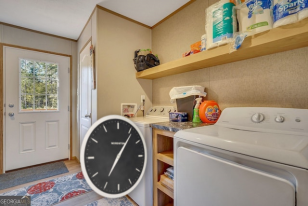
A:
7h06
